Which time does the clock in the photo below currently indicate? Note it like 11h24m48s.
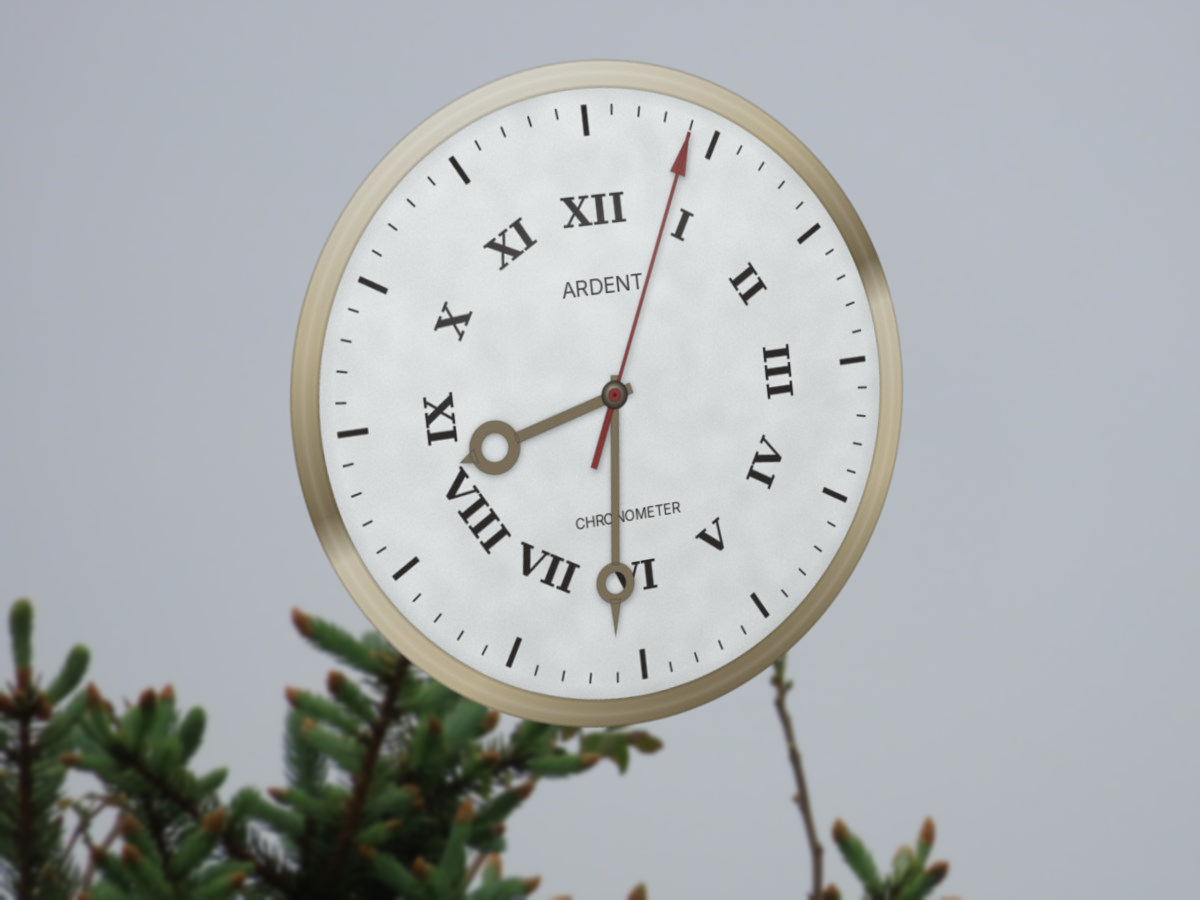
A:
8h31m04s
